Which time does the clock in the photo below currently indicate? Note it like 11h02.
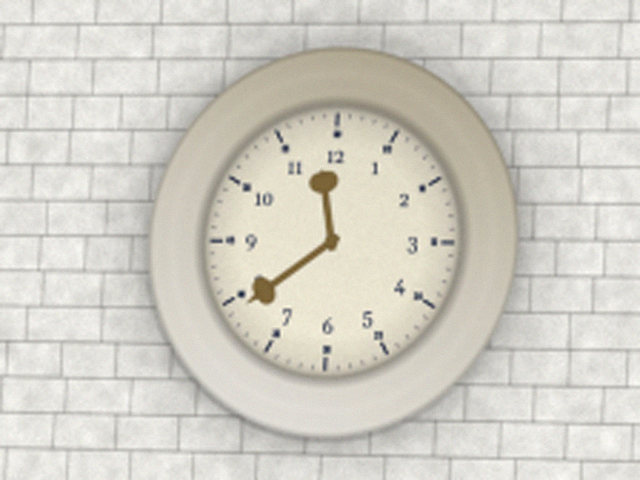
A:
11h39
